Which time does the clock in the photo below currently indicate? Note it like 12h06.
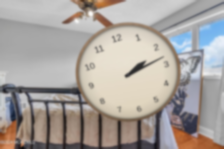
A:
2h13
